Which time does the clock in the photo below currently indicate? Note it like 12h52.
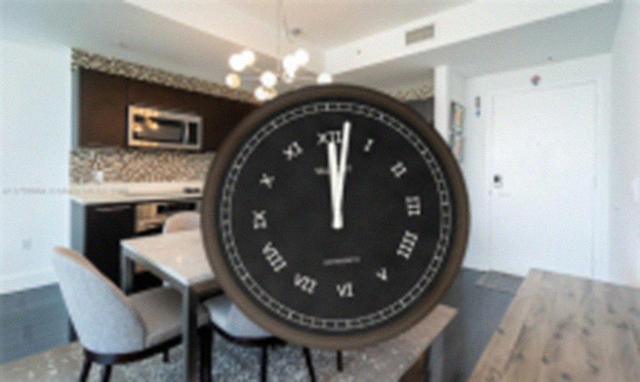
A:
12h02
